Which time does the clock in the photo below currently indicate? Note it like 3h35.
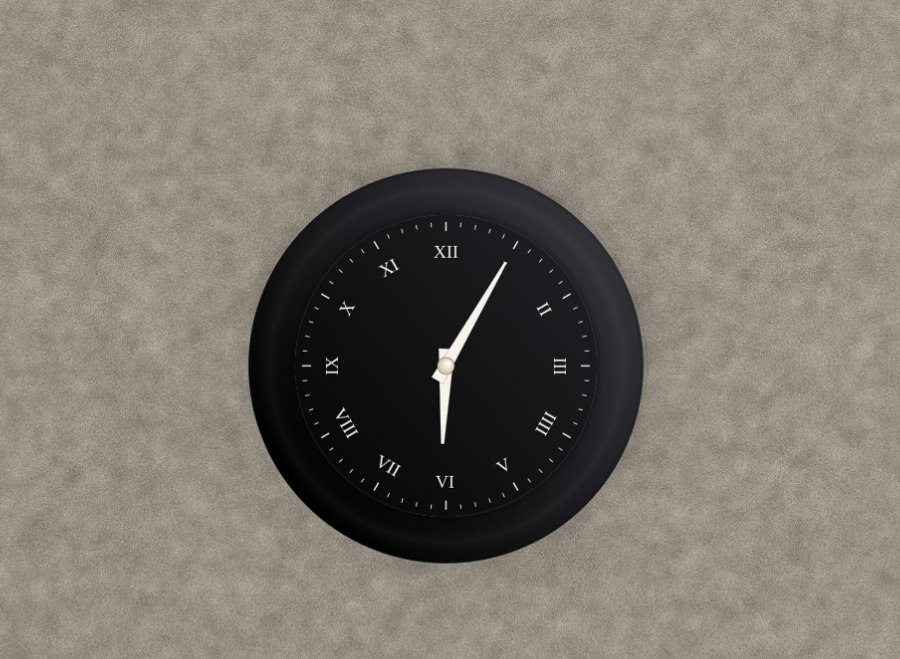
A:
6h05
